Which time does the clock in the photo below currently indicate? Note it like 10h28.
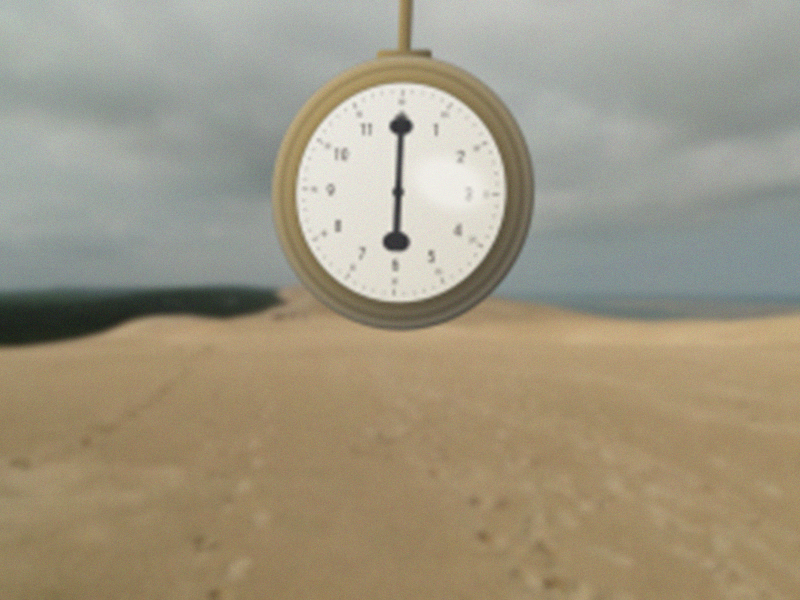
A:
6h00
